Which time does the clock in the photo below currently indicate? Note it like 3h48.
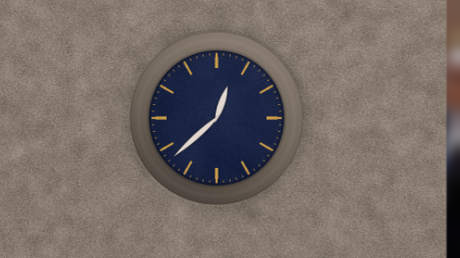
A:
12h38
